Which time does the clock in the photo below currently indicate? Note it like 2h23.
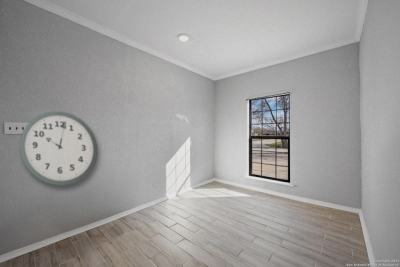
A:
10h02
